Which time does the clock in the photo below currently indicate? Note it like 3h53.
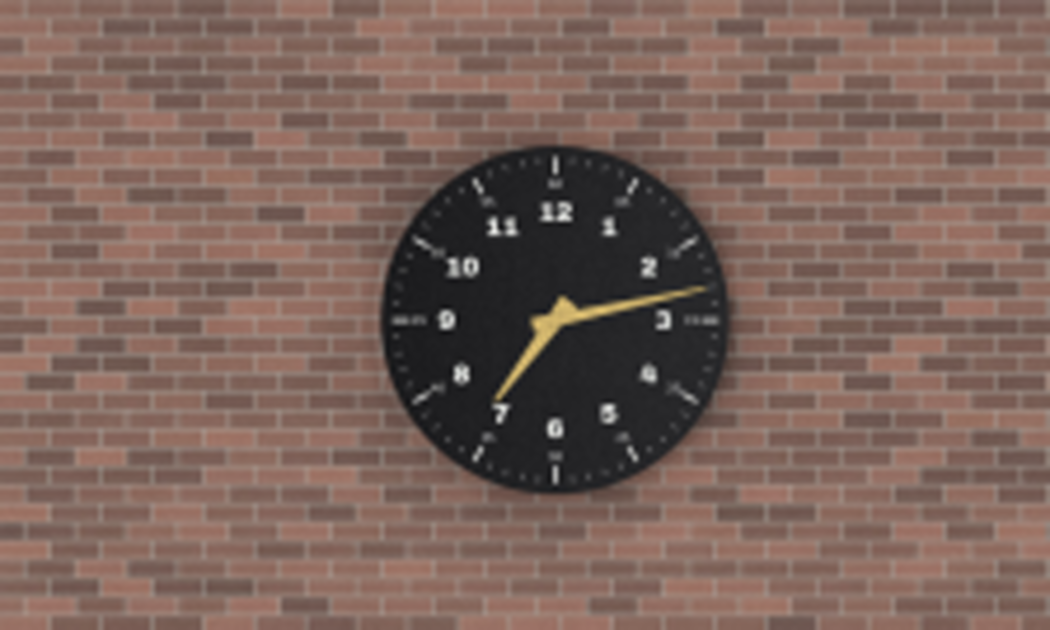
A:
7h13
